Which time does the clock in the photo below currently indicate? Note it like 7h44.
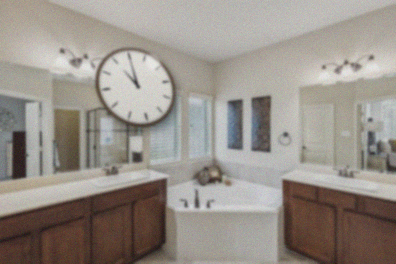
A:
11h00
